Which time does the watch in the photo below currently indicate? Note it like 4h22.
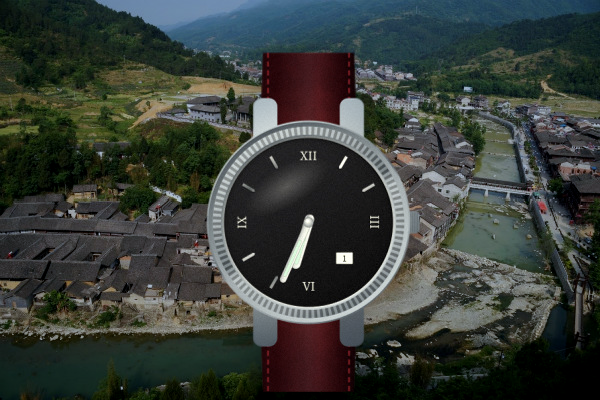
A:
6h34
